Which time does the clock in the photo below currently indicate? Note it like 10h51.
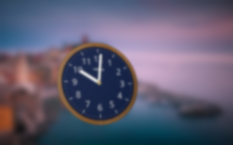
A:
10h01
